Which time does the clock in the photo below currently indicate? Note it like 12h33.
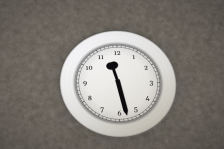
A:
11h28
